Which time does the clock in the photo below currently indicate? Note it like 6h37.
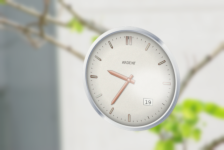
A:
9h36
